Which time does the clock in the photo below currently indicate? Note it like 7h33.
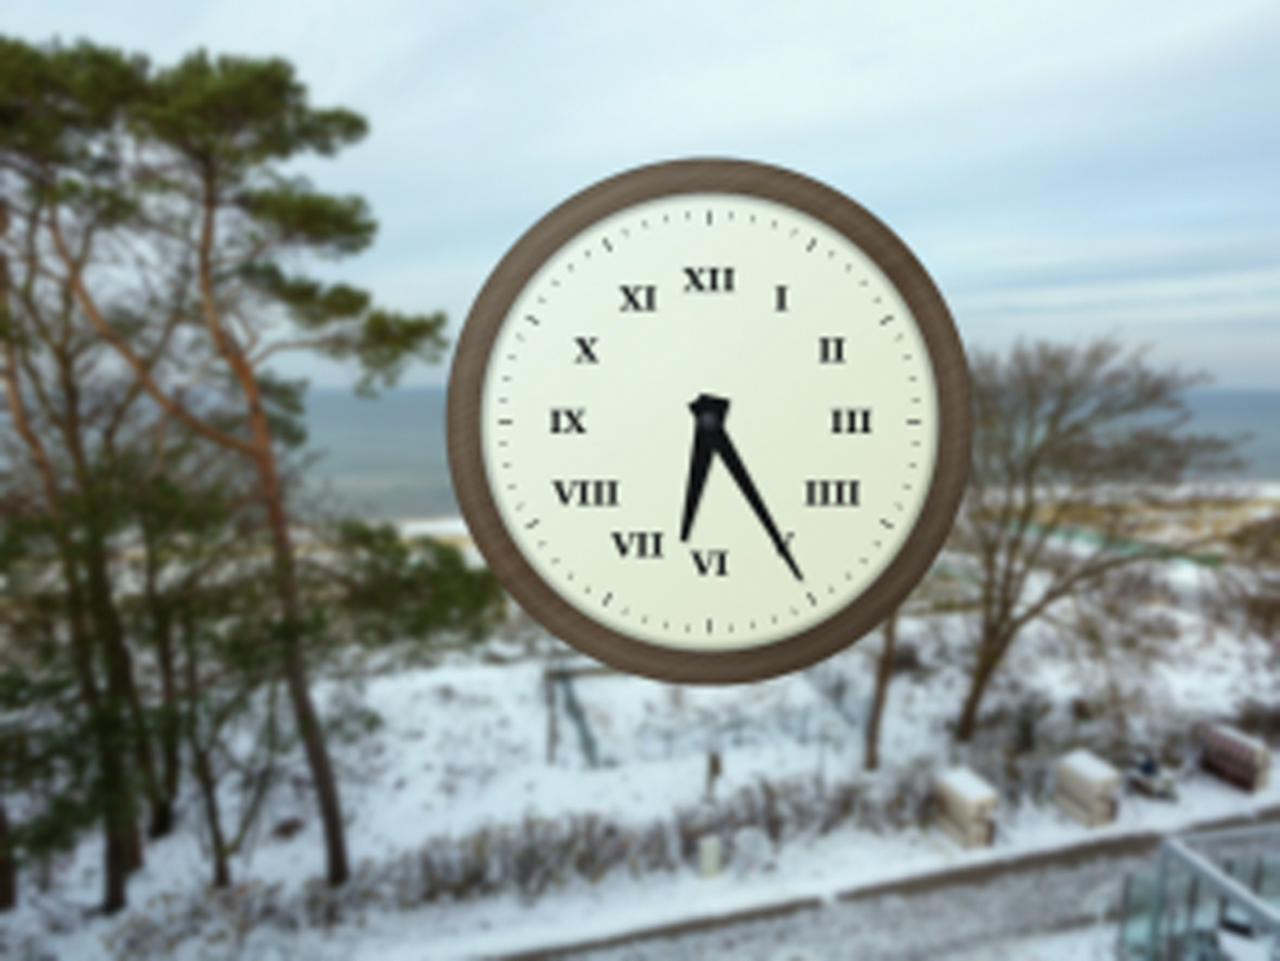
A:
6h25
